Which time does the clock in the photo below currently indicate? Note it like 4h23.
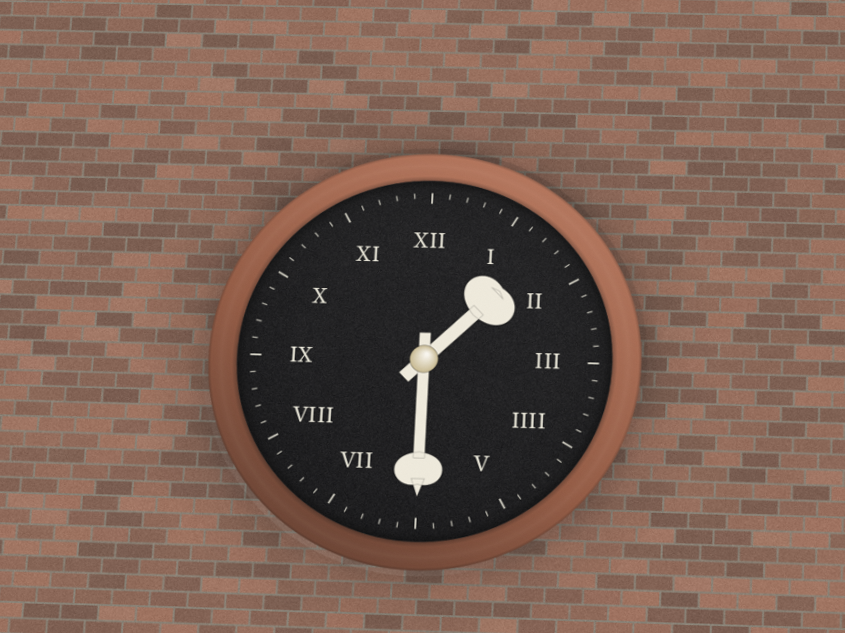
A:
1h30
